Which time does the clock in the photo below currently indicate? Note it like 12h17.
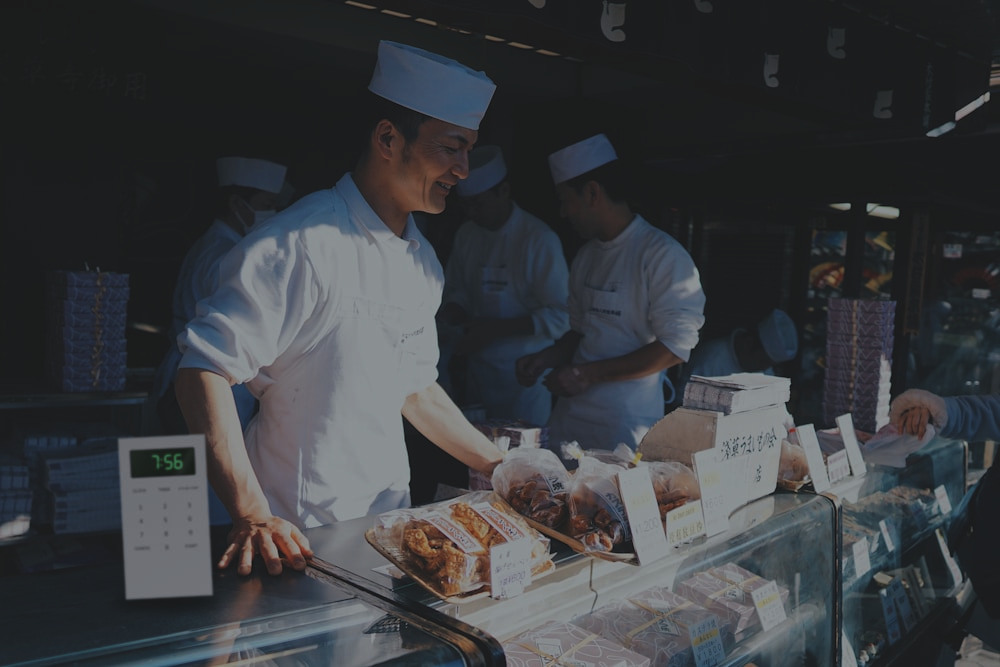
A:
7h56
